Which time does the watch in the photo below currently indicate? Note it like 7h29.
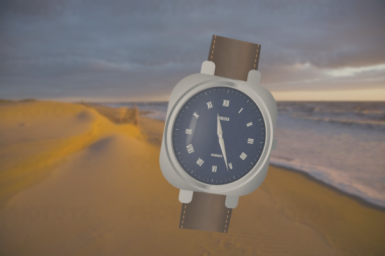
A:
11h26
